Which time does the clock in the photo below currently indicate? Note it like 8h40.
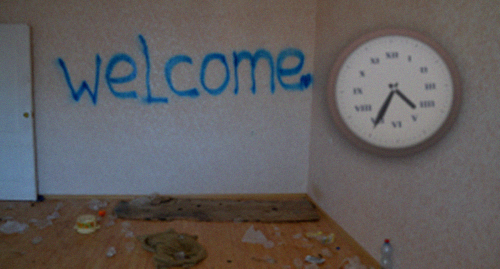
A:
4h35
